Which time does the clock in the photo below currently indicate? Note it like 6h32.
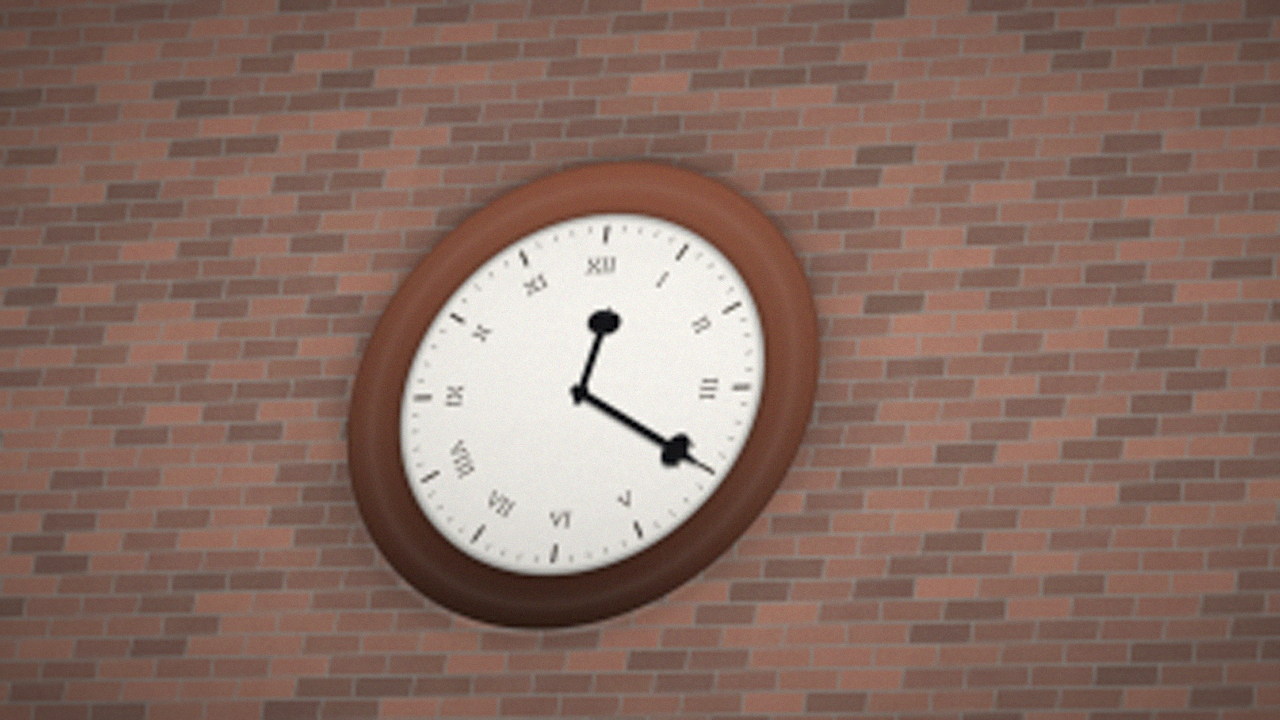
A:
12h20
